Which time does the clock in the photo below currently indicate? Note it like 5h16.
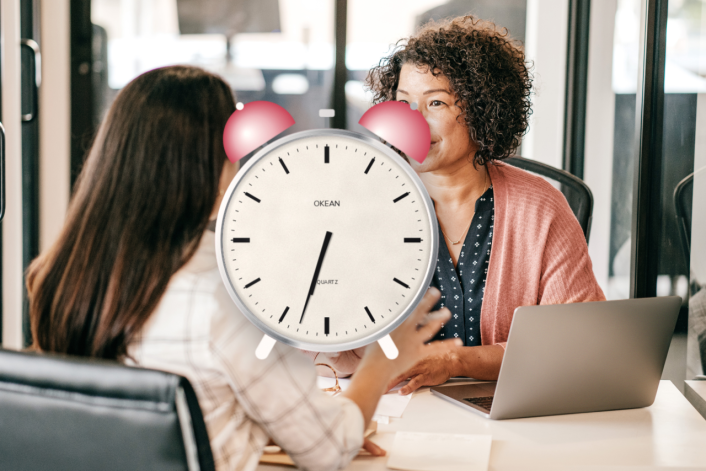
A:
6h33
